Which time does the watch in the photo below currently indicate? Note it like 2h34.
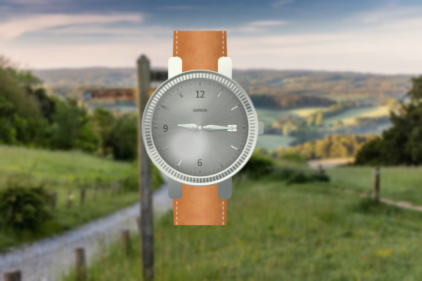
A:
9h15
